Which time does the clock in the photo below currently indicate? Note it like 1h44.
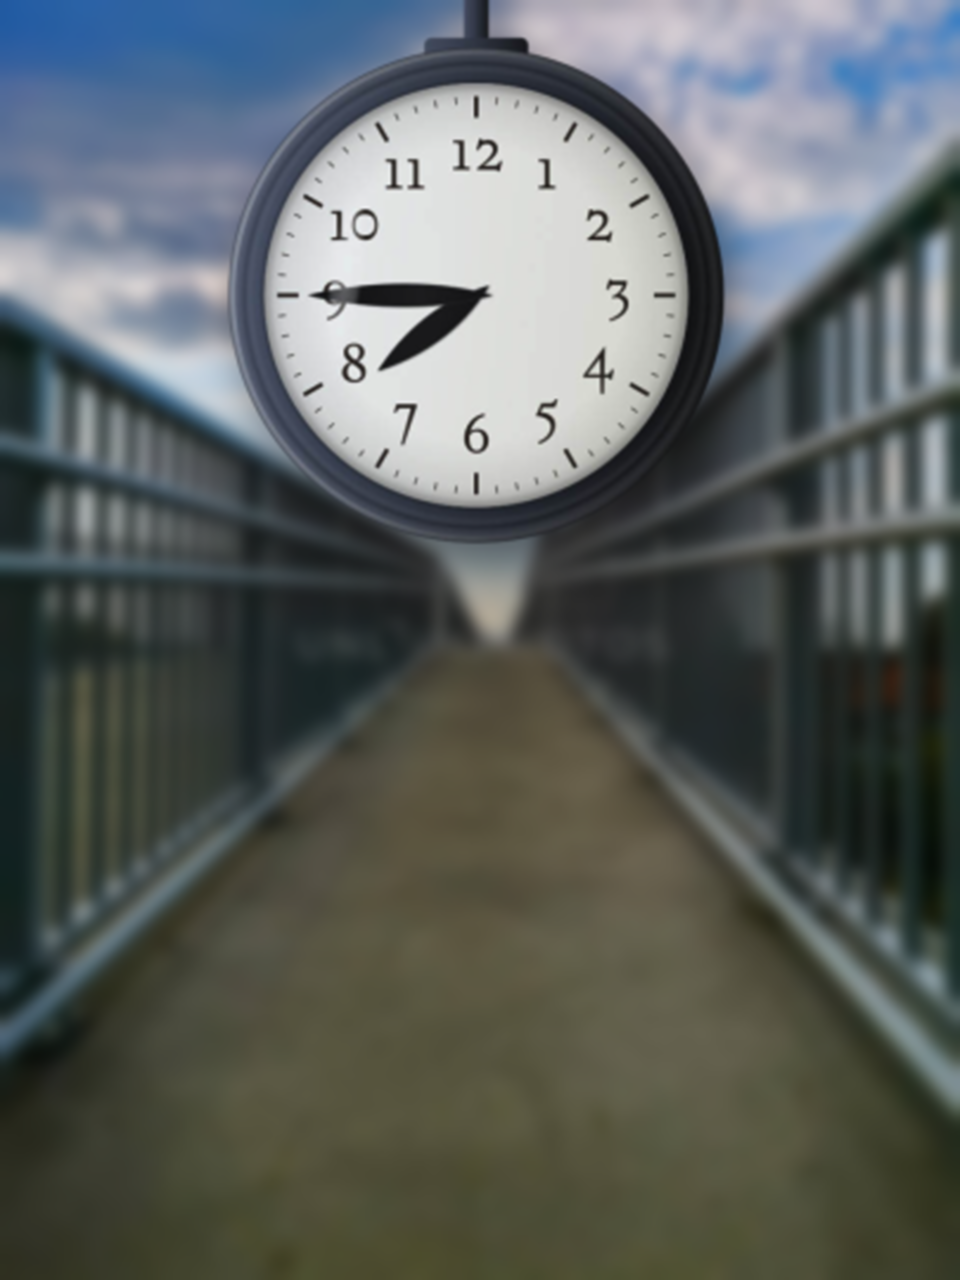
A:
7h45
